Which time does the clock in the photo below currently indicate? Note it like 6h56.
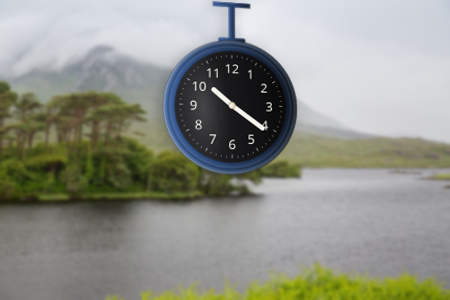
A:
10h21
